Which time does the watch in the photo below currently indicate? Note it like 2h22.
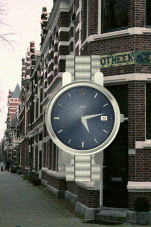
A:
5h13
